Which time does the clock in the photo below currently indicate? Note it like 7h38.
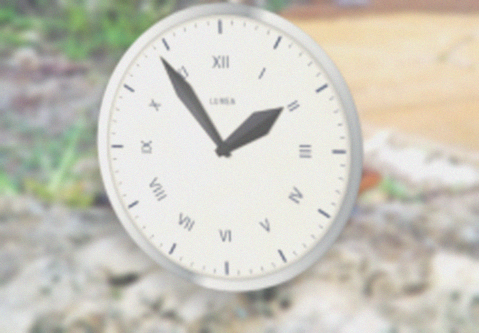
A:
1h54
